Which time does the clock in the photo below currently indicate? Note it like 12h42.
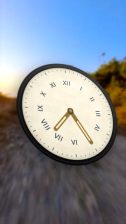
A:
7h25
